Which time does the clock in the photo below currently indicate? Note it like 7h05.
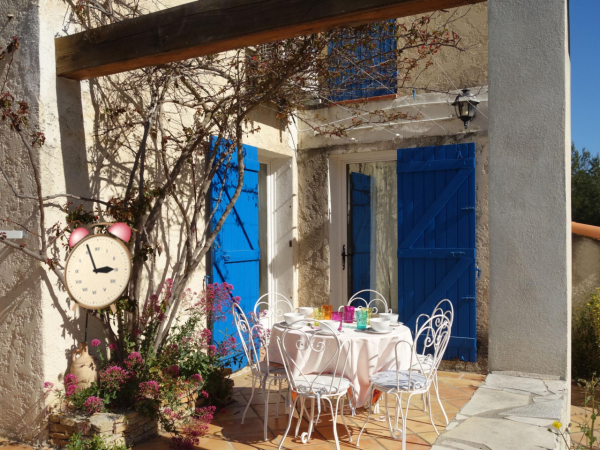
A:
2h56
